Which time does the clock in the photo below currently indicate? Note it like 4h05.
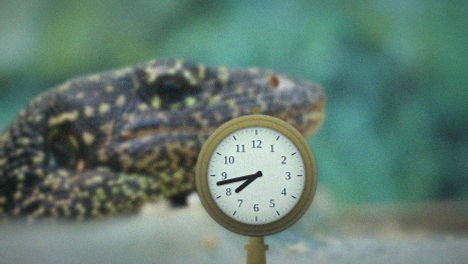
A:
7h43
